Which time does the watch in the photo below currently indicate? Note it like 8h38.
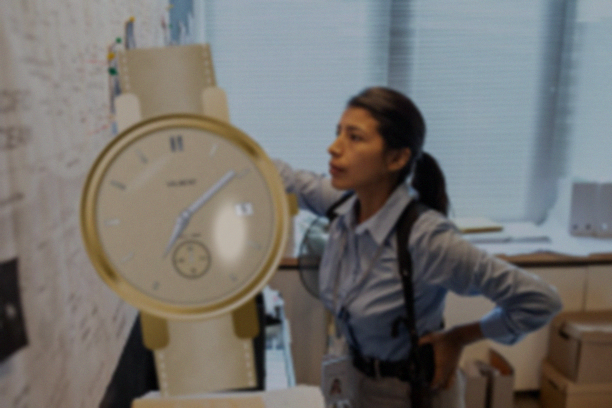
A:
7h09
